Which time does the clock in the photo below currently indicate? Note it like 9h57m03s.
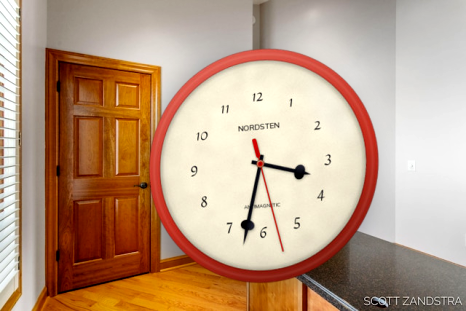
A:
3h32m28s
